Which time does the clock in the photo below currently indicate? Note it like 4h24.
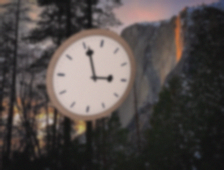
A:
2h56
